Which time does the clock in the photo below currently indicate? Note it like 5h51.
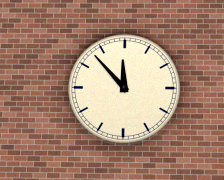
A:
11h53
